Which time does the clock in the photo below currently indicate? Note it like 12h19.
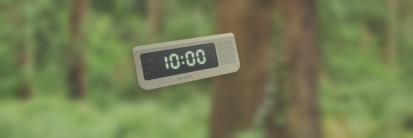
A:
10h00
